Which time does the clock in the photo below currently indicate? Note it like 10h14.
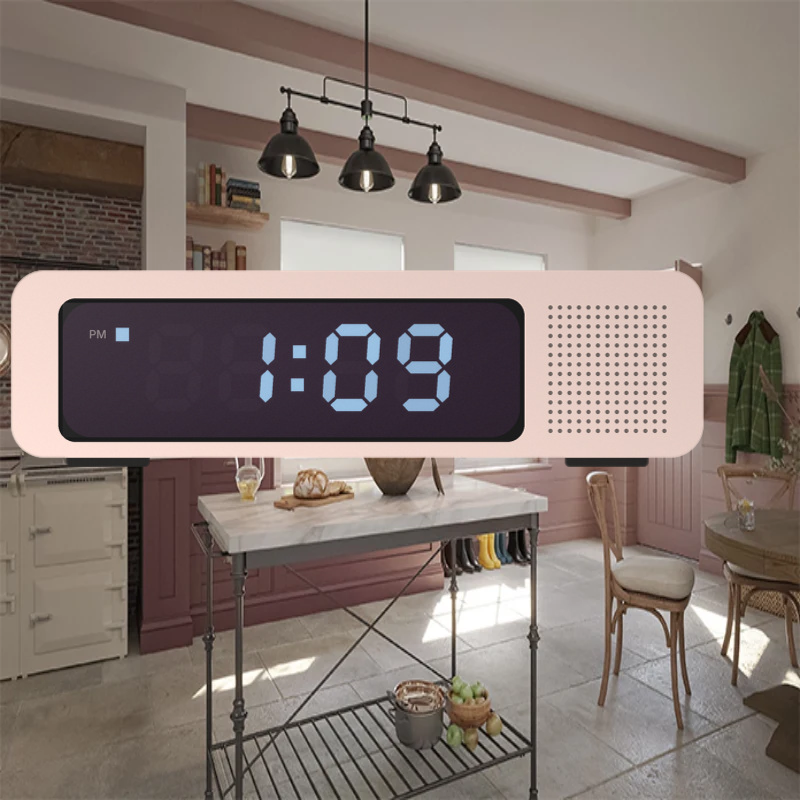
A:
1h09
